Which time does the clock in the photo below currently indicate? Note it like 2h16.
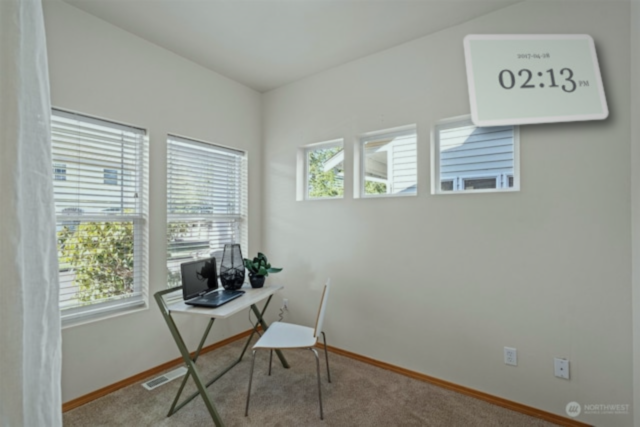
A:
2h13
